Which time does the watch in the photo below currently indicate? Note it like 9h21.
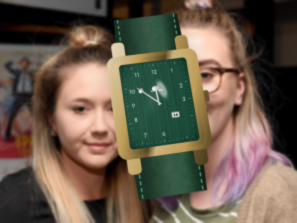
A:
11h52
